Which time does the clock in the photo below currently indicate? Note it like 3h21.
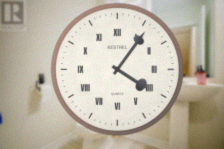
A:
4h06
